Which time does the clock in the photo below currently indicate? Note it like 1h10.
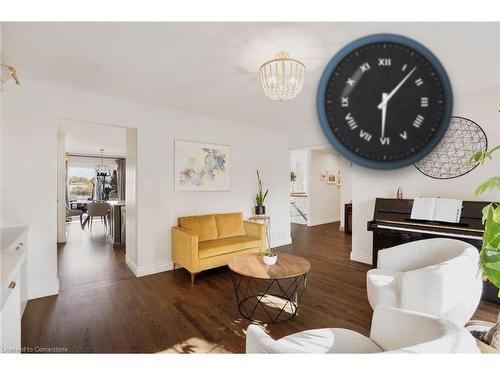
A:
6h07
